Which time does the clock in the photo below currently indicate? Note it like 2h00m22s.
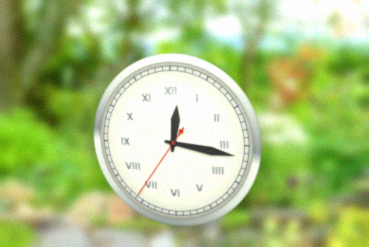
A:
12h16m36s
